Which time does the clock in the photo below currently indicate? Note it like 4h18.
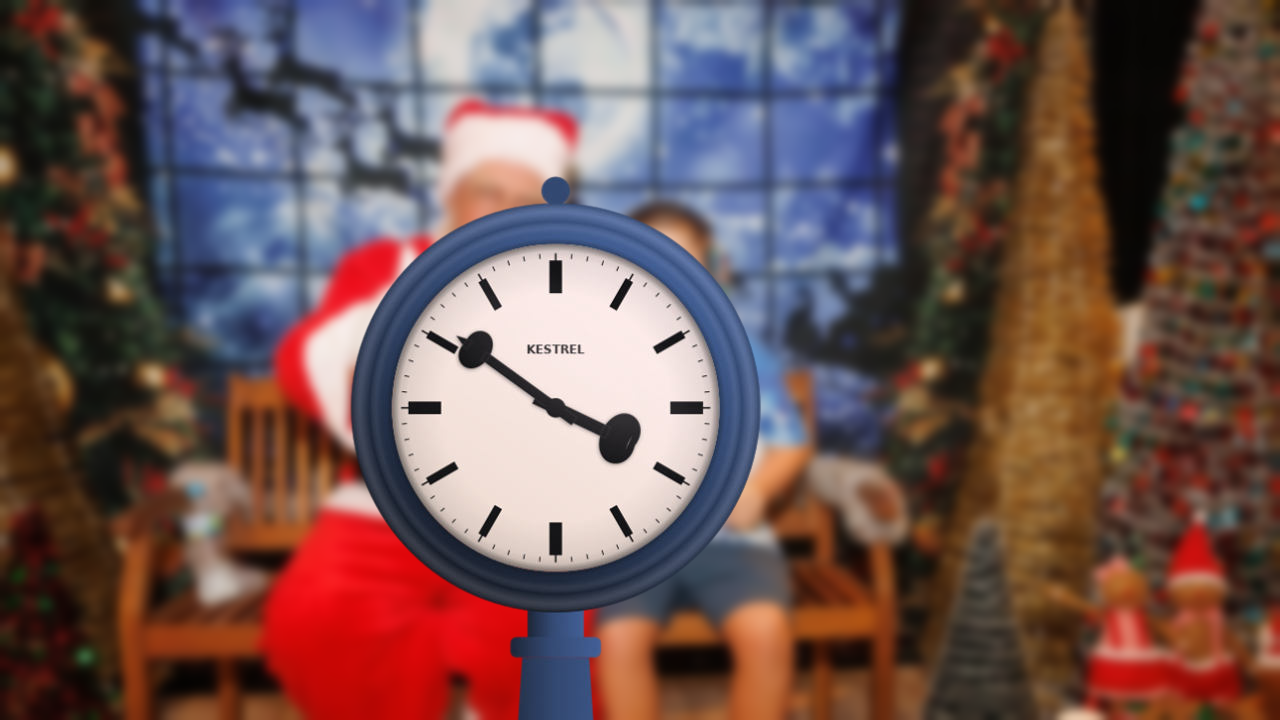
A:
3h51
